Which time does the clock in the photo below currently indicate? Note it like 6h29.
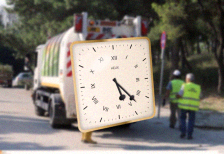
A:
5h23
